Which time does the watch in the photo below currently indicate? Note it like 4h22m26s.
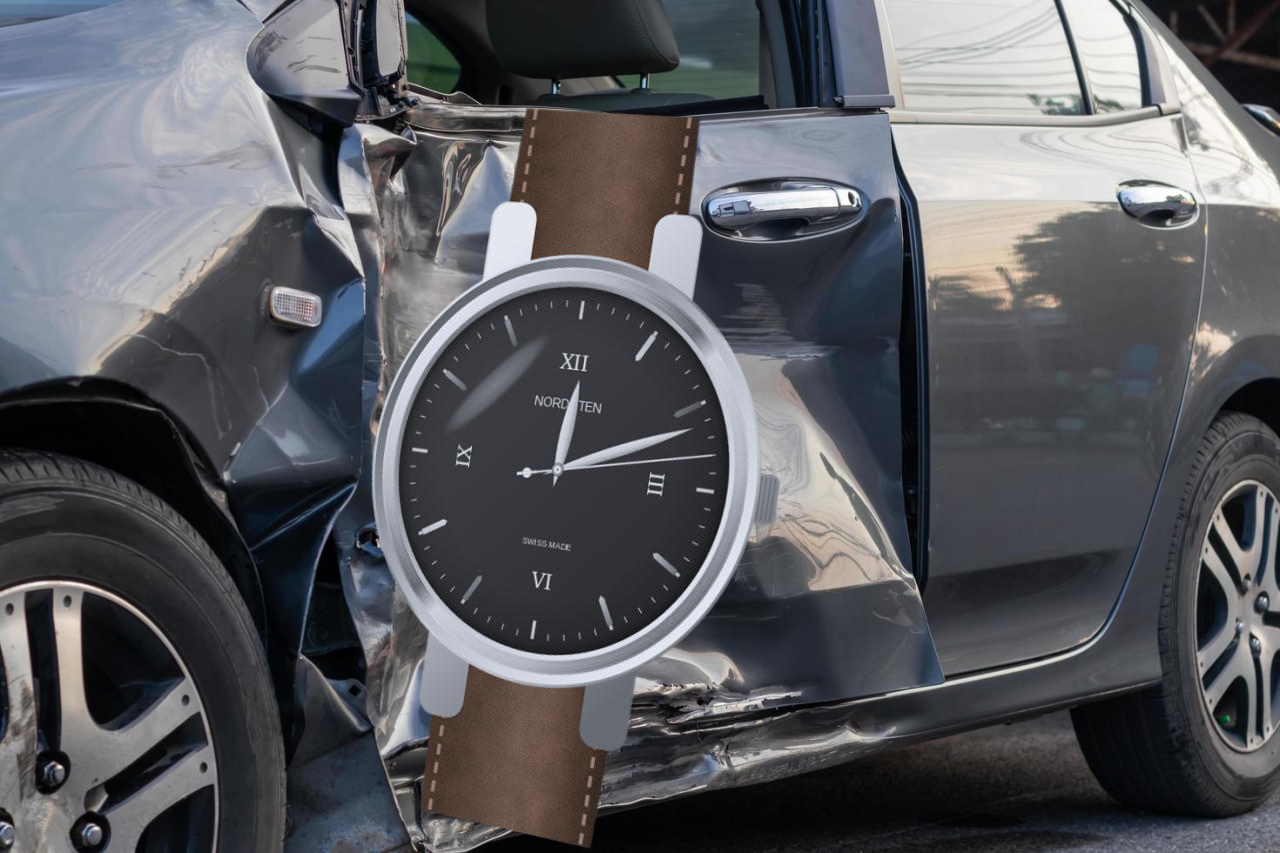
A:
12h11m13s
